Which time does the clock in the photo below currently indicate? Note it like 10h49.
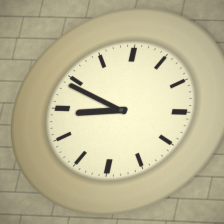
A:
8h49
